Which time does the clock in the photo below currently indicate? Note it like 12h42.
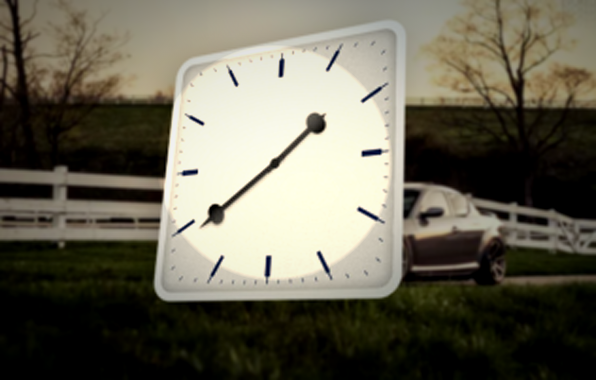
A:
1h39
